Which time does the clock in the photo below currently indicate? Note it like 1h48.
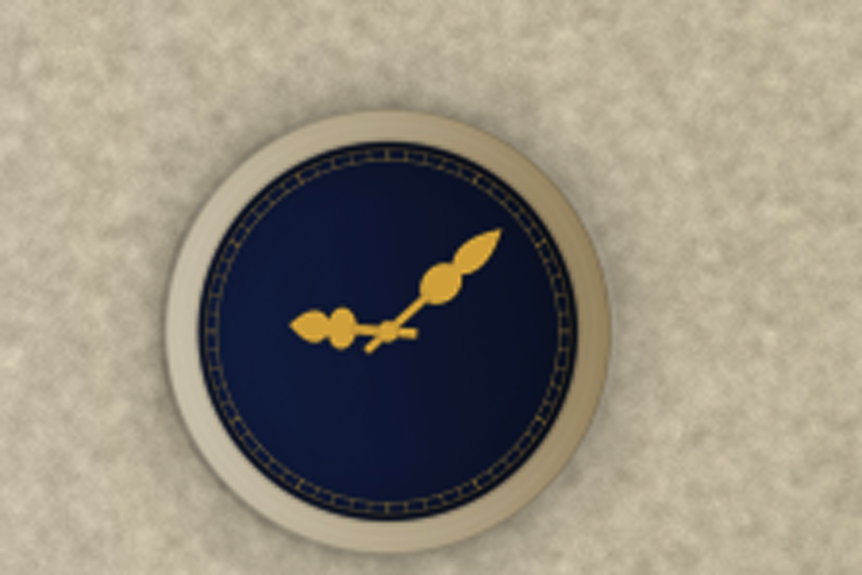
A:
9h08
